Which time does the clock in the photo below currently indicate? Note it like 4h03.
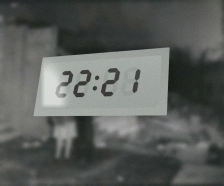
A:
22h21
